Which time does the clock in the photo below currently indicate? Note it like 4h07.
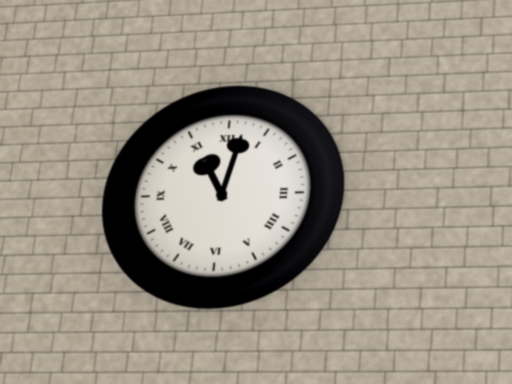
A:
11h02
